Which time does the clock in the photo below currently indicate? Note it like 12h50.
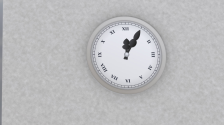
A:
12h05
